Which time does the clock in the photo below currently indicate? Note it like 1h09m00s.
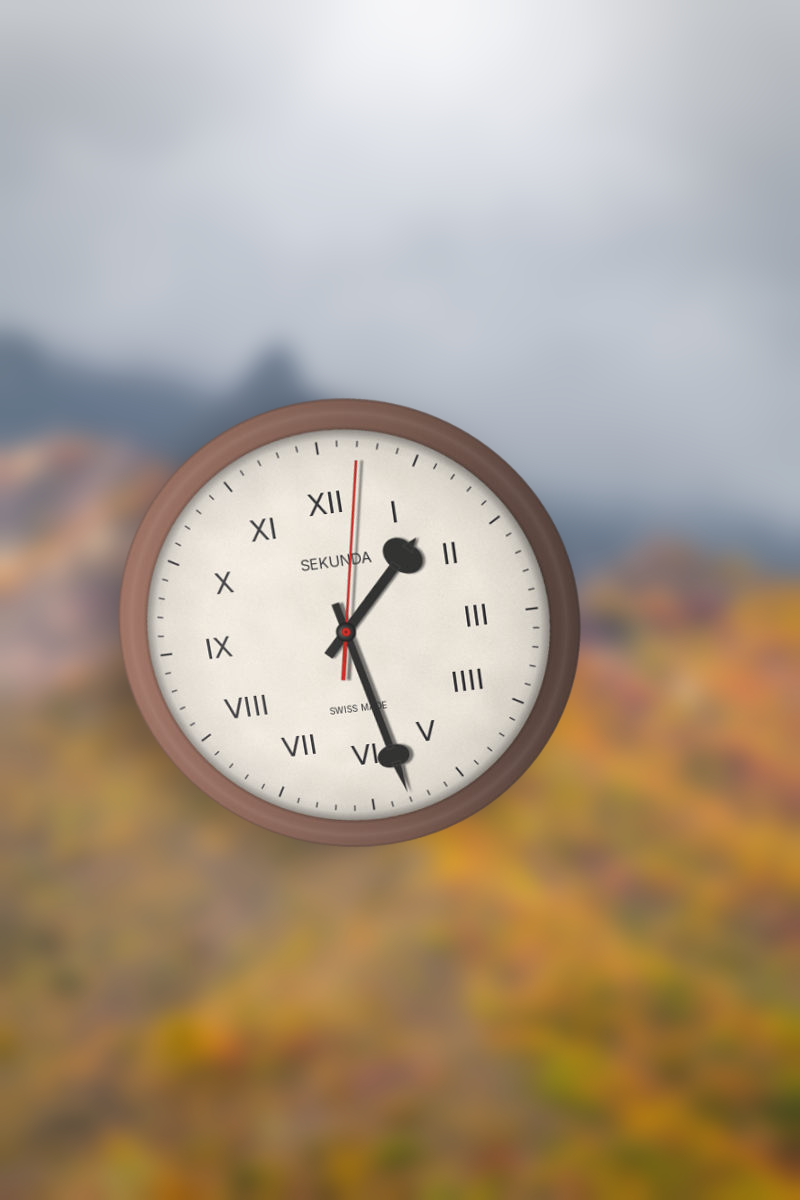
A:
1h28m02s
